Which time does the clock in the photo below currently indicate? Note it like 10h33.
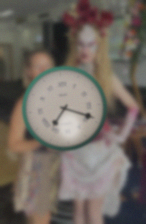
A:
7h19
